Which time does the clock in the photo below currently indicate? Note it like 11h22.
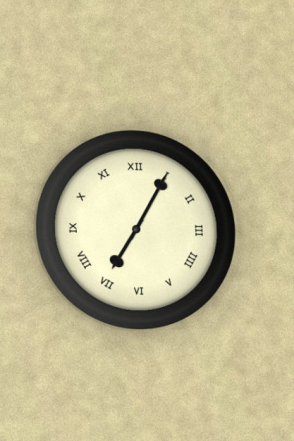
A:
7h05
